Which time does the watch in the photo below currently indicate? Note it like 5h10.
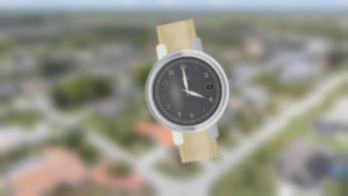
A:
4h00
